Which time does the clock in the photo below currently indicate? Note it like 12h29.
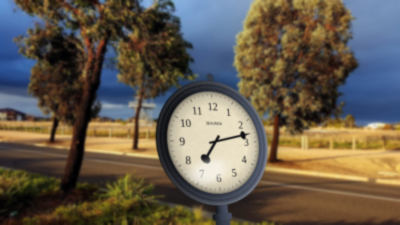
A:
7h13
